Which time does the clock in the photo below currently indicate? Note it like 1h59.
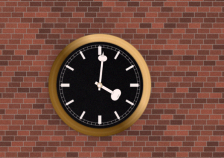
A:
4h01
